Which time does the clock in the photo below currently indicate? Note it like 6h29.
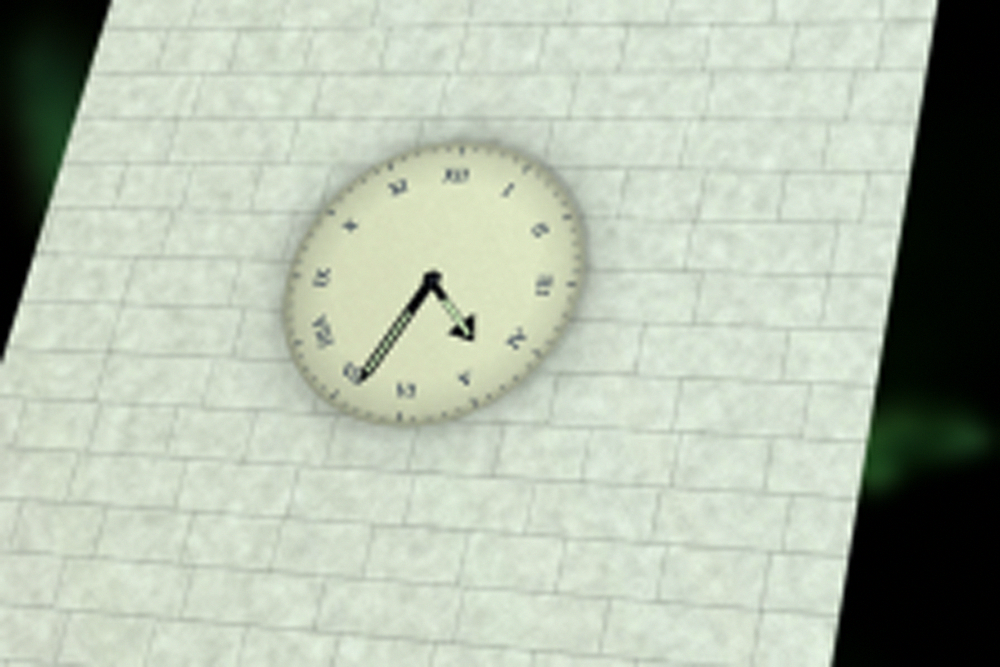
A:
4h34
